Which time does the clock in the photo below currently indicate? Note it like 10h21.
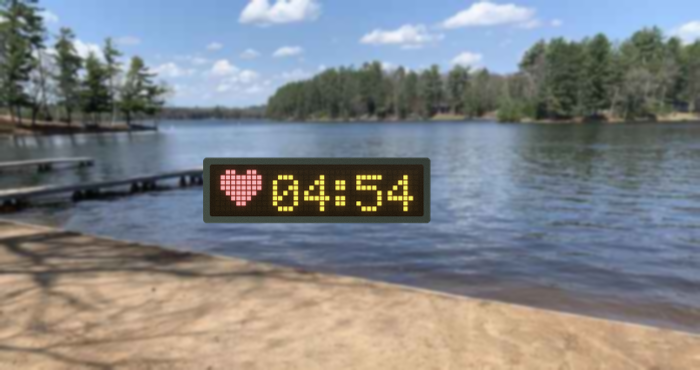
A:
4h54
